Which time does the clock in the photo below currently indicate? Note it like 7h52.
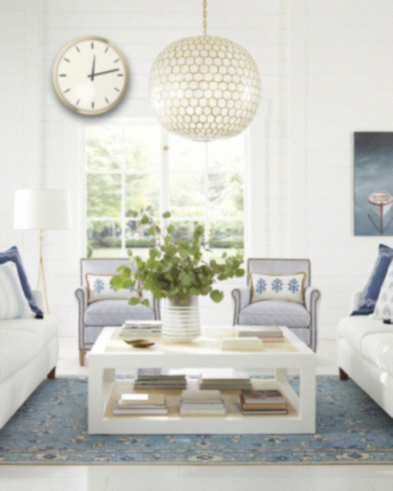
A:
12h13
